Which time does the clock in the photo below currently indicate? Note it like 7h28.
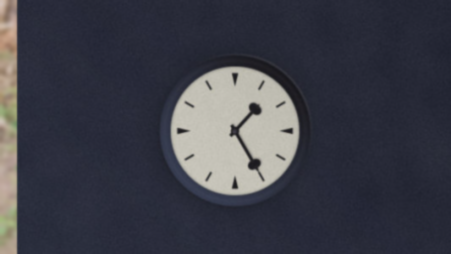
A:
1h25
